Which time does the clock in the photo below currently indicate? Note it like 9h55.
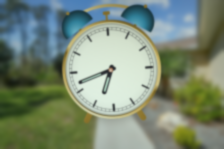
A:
6h42
